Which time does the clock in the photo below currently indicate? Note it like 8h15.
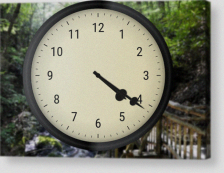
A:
4h21
